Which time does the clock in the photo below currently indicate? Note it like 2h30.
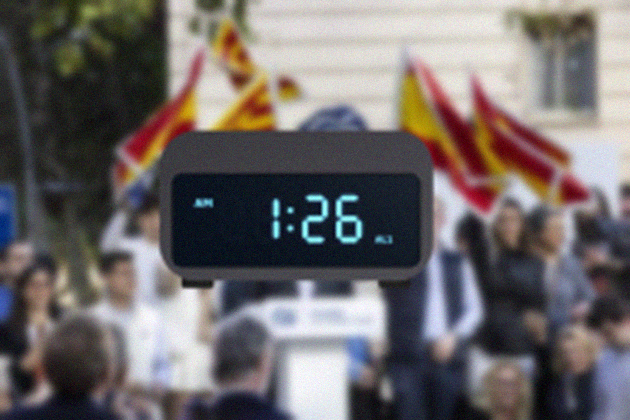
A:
1h26
